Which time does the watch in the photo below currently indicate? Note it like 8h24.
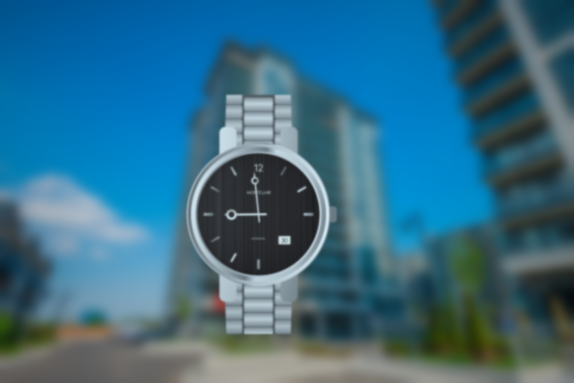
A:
8h59
